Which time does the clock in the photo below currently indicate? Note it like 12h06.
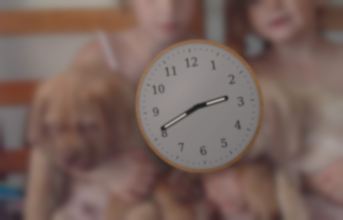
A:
2h41
